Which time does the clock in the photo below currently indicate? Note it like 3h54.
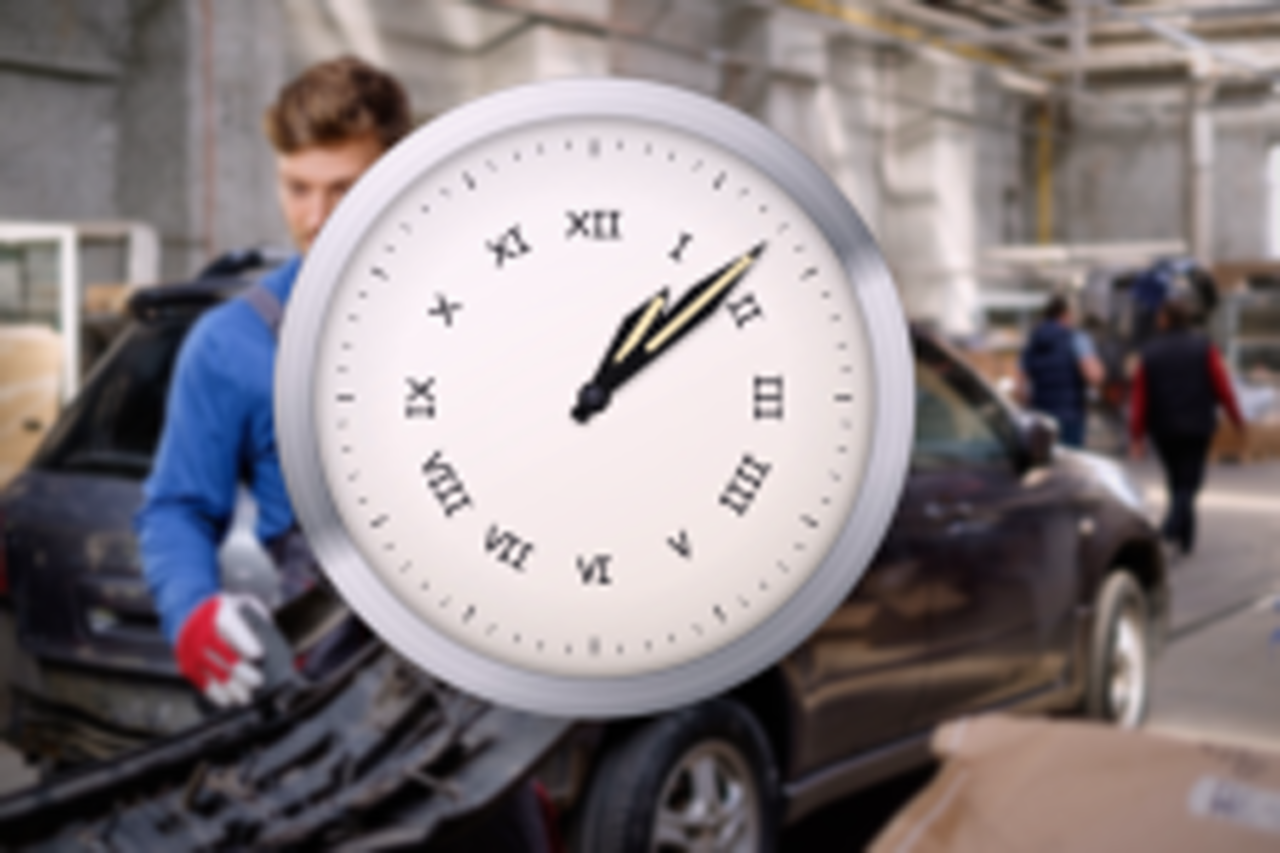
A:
1h08
